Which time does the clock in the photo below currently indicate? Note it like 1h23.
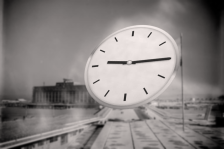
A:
9h15
